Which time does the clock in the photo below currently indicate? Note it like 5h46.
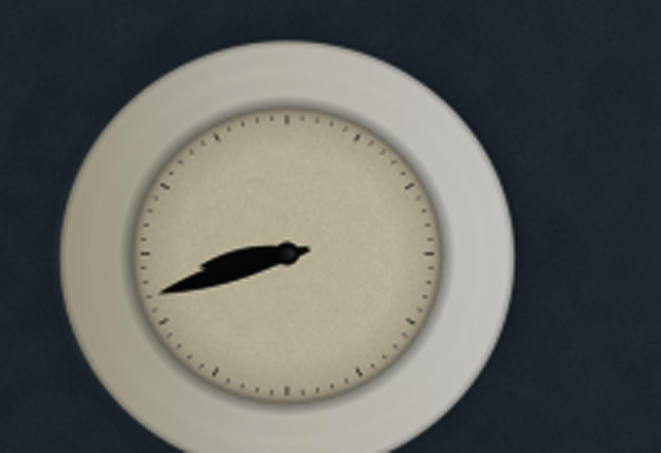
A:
8h42
